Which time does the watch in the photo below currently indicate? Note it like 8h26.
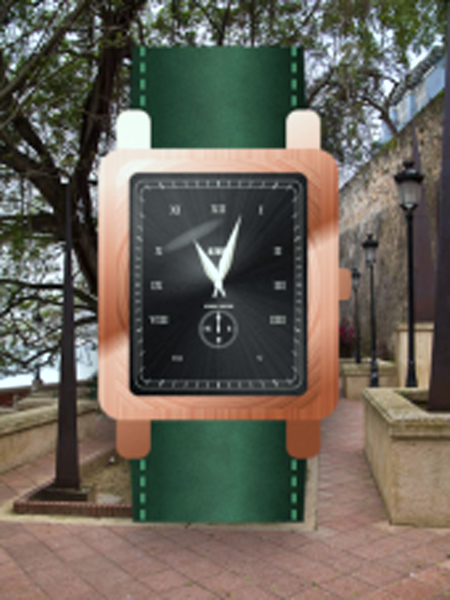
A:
11h03
